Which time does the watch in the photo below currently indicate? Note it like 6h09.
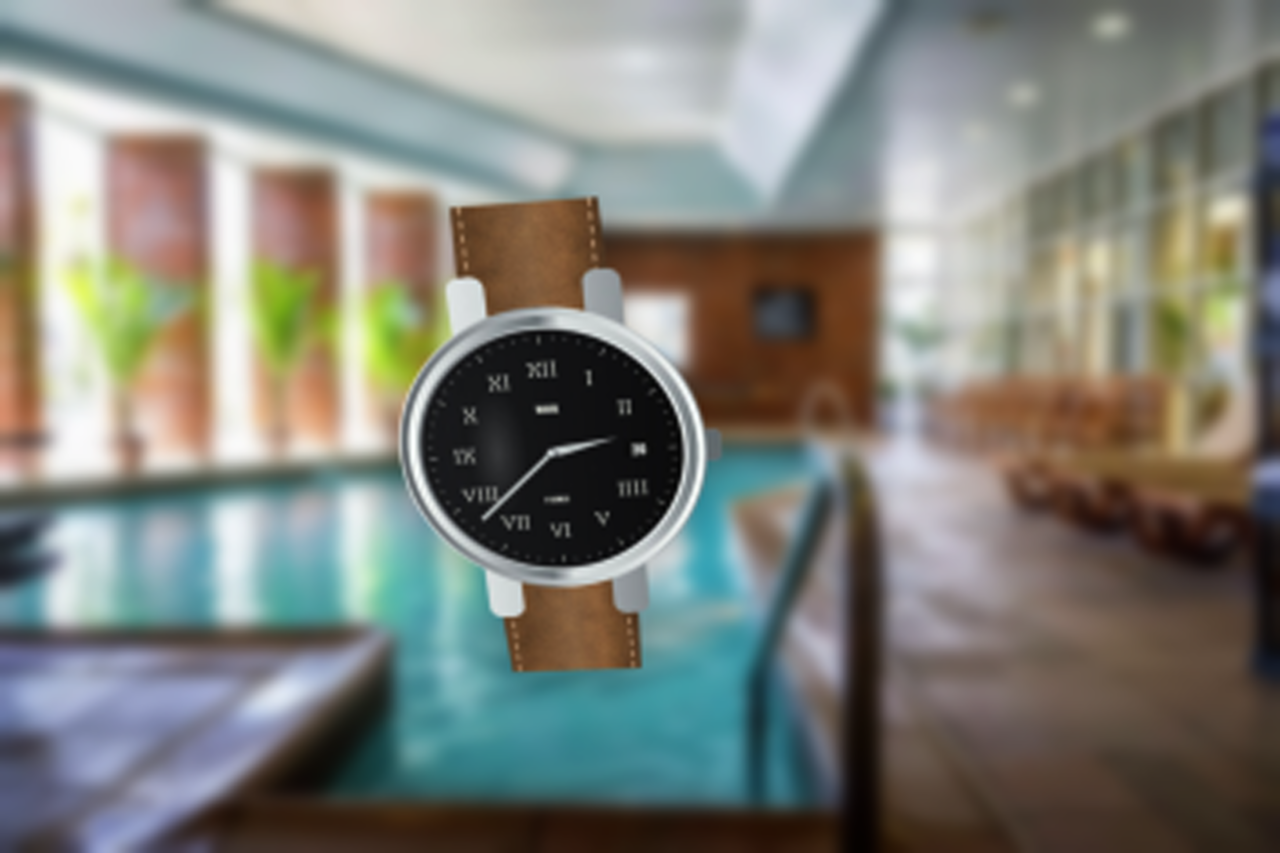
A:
2h38
